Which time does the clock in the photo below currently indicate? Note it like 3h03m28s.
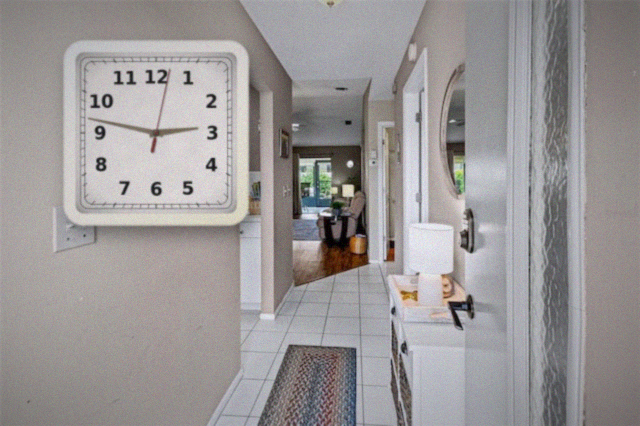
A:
2h47m02s
